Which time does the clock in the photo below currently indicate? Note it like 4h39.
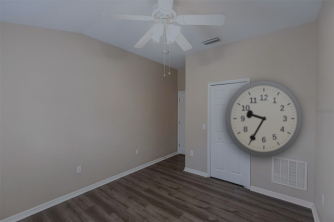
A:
9h35
